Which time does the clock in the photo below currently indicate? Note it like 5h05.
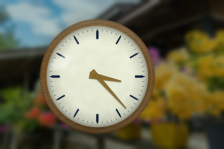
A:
3h23
